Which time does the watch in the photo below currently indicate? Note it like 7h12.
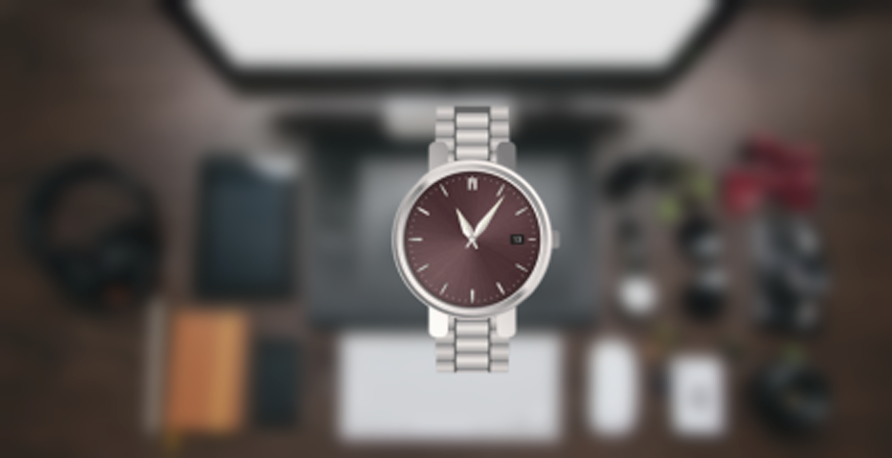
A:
11h06
